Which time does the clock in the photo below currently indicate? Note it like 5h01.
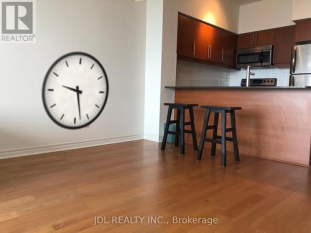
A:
9h28
